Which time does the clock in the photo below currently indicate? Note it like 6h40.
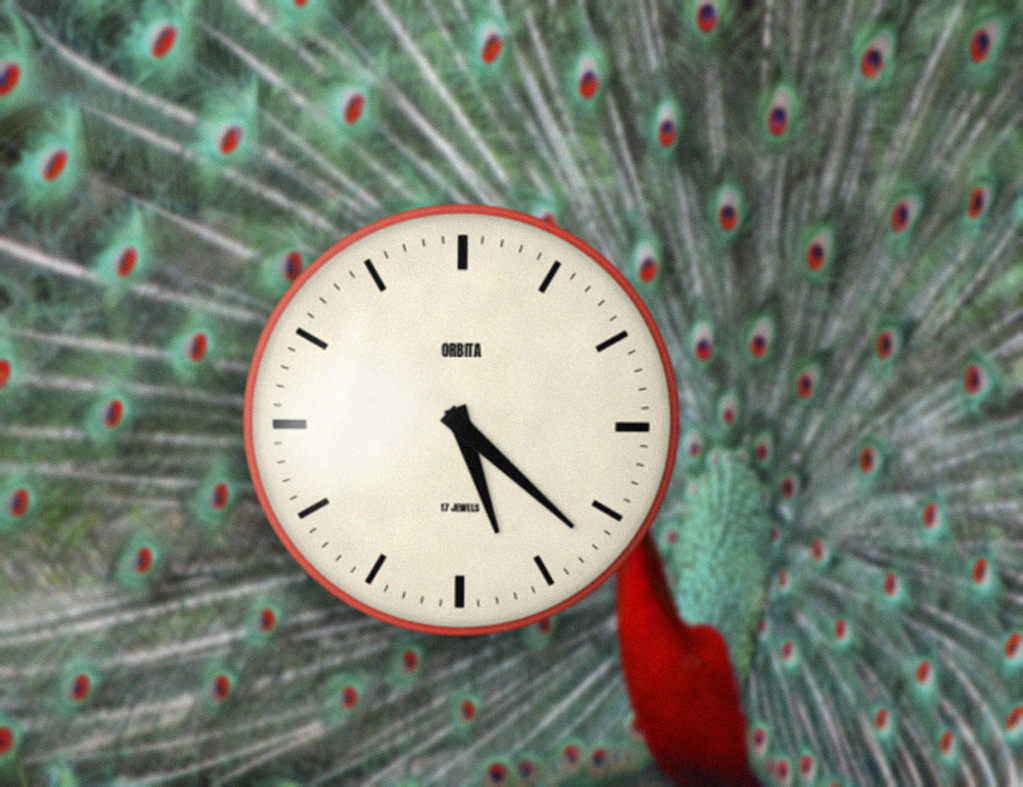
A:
5h22
